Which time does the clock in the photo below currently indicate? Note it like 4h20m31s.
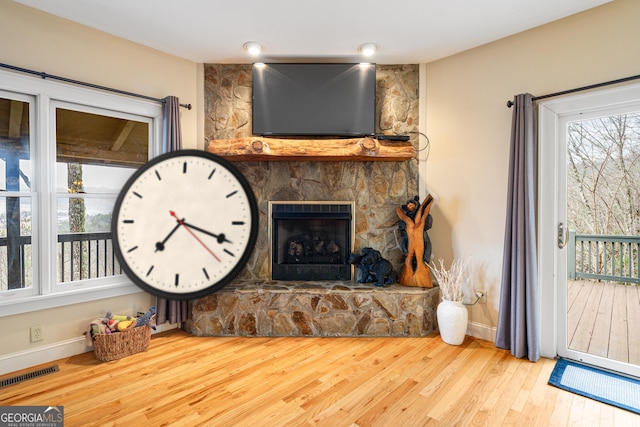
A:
7h18m22s
